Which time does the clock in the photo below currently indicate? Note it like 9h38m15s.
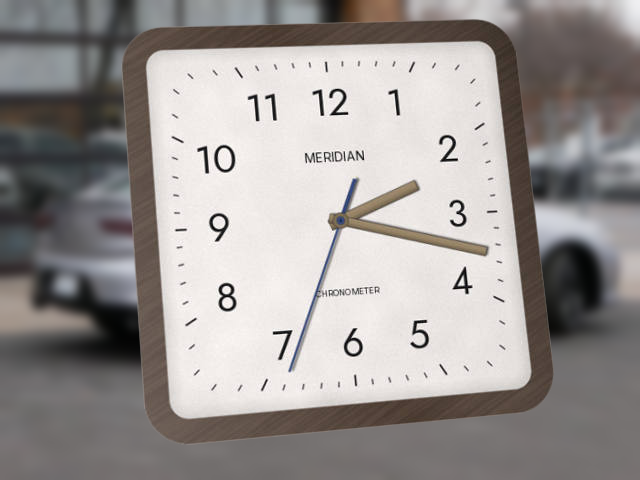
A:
2h17m34s
